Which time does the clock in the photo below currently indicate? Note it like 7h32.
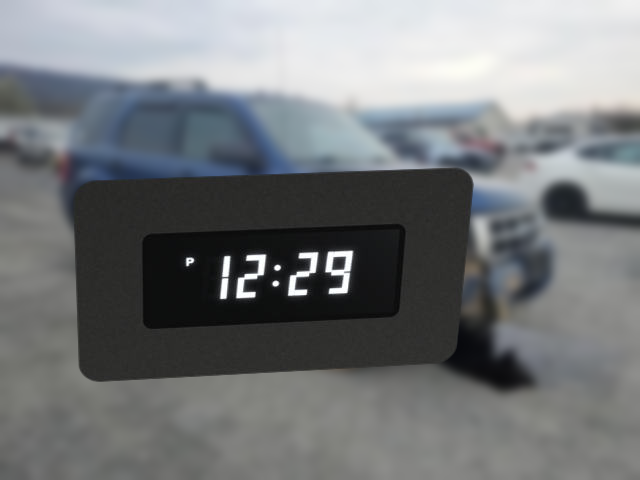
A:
12h29
